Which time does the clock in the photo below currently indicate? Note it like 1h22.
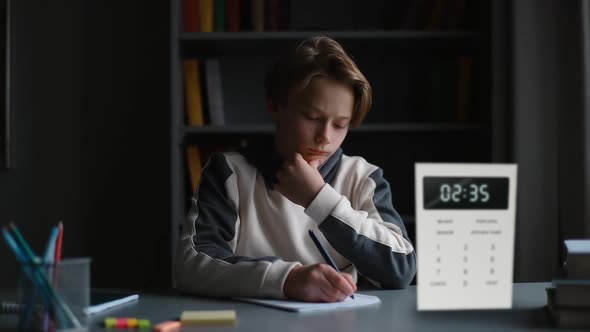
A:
2h35
